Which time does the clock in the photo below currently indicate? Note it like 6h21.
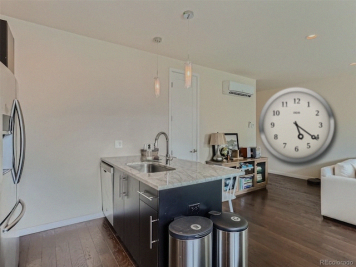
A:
5h21
